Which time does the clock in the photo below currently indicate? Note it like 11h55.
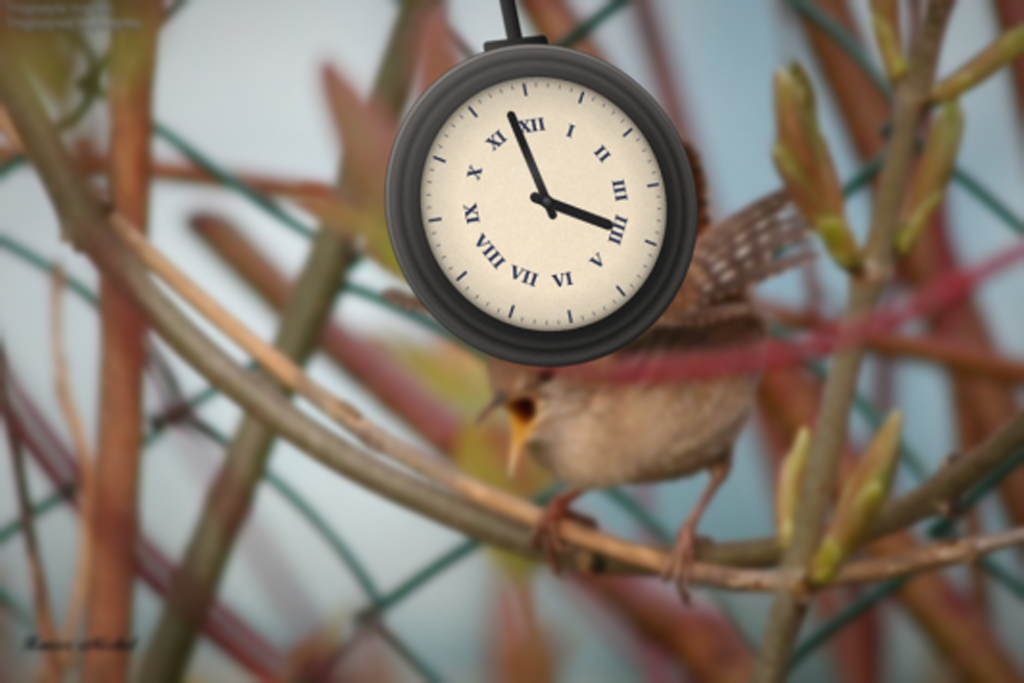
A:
3h58
